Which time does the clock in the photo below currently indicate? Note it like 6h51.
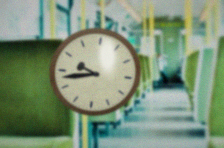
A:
9h43
